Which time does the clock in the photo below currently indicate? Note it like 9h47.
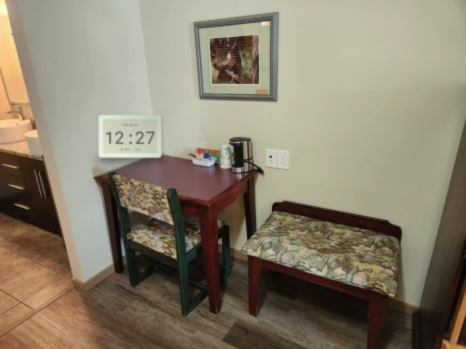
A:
12h27
